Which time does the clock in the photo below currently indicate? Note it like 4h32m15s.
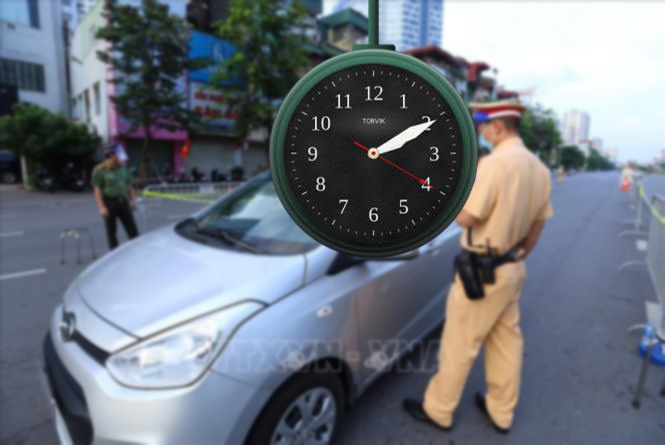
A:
2h10m20s
